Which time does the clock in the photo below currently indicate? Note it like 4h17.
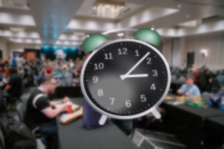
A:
3h08
